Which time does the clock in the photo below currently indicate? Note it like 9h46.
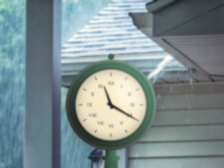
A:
11h20
